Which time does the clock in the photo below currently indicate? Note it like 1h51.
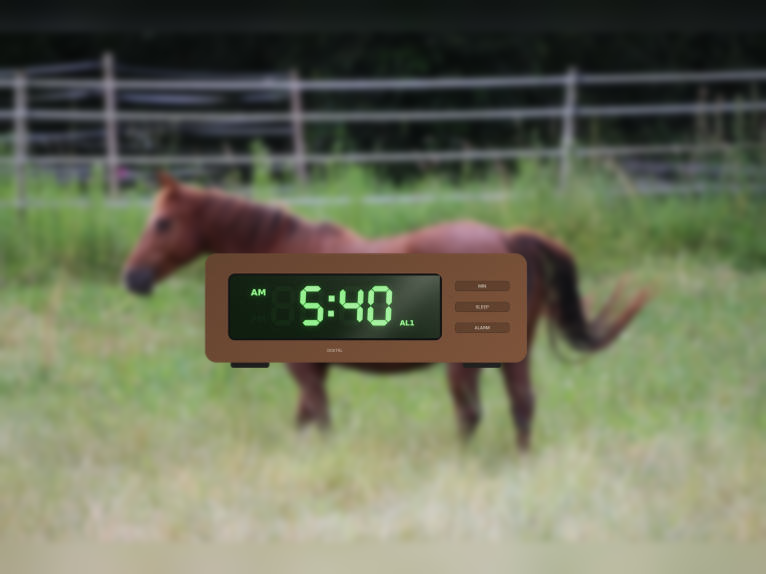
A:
5h40
